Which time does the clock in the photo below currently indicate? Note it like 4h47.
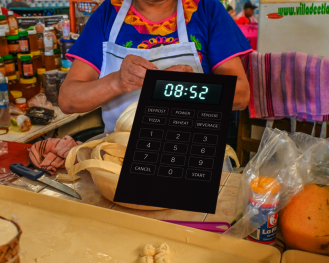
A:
8h52
